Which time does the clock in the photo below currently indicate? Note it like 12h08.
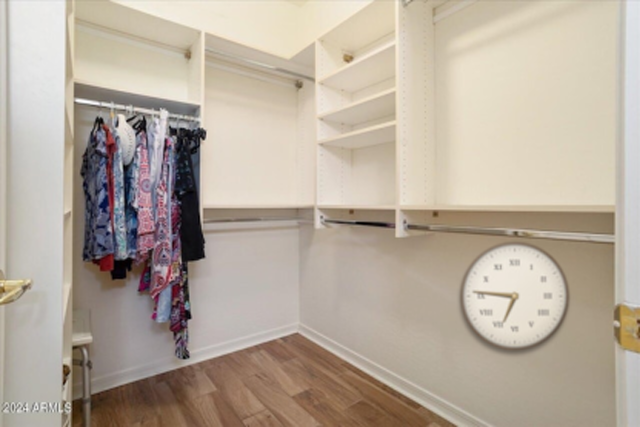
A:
6h46
